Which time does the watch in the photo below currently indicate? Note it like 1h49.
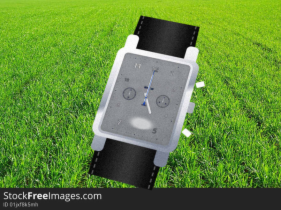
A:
5h00
